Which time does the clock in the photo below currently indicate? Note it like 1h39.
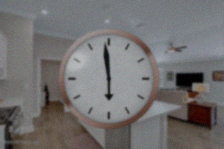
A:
5h59
